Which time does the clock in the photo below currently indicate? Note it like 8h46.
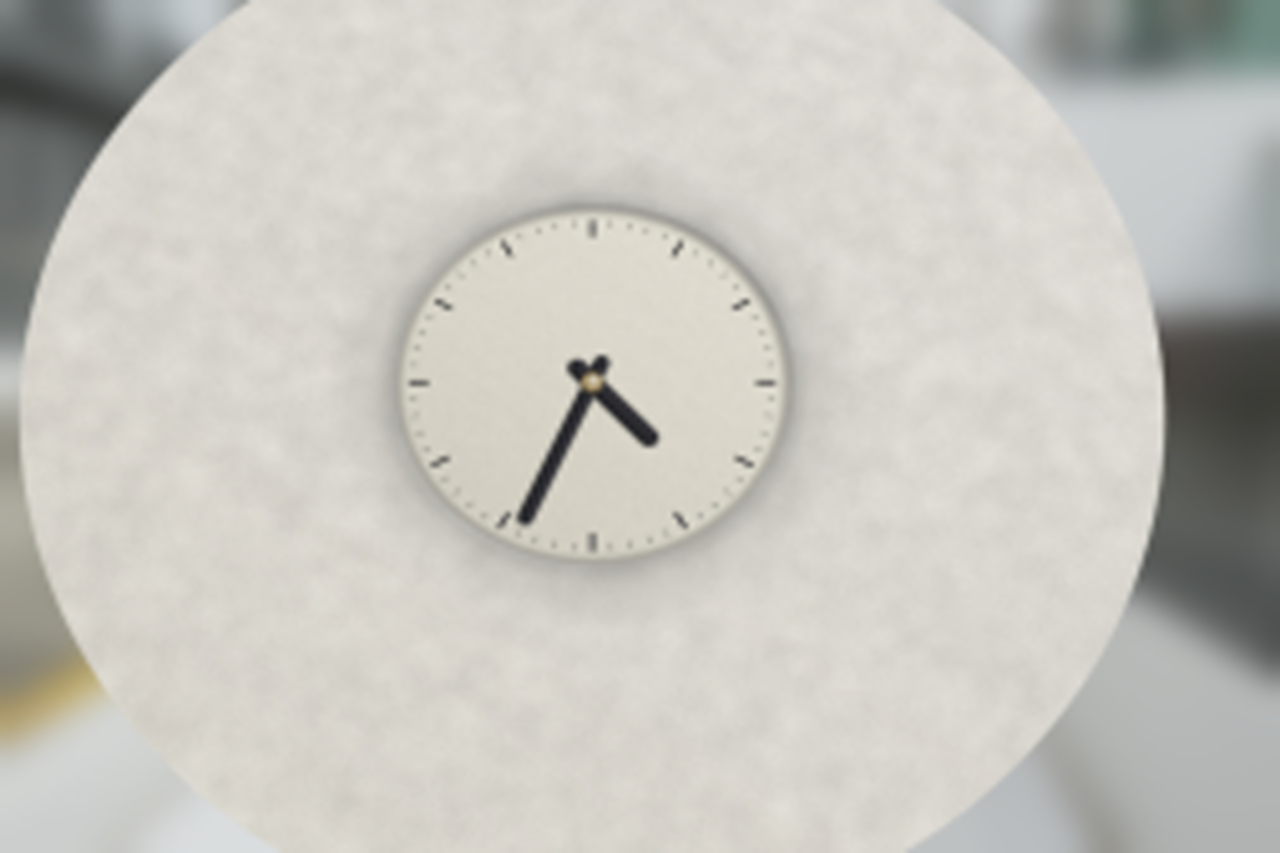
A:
4h34
